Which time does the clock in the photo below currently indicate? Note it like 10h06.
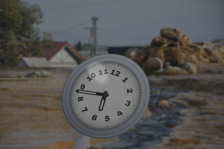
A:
5h43
